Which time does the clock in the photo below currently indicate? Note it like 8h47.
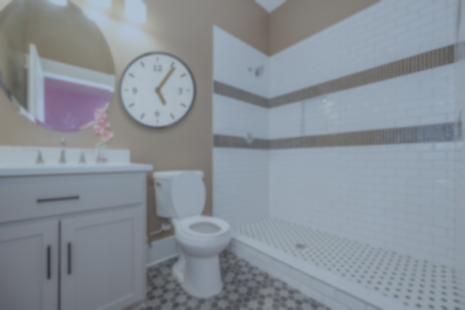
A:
5h06
